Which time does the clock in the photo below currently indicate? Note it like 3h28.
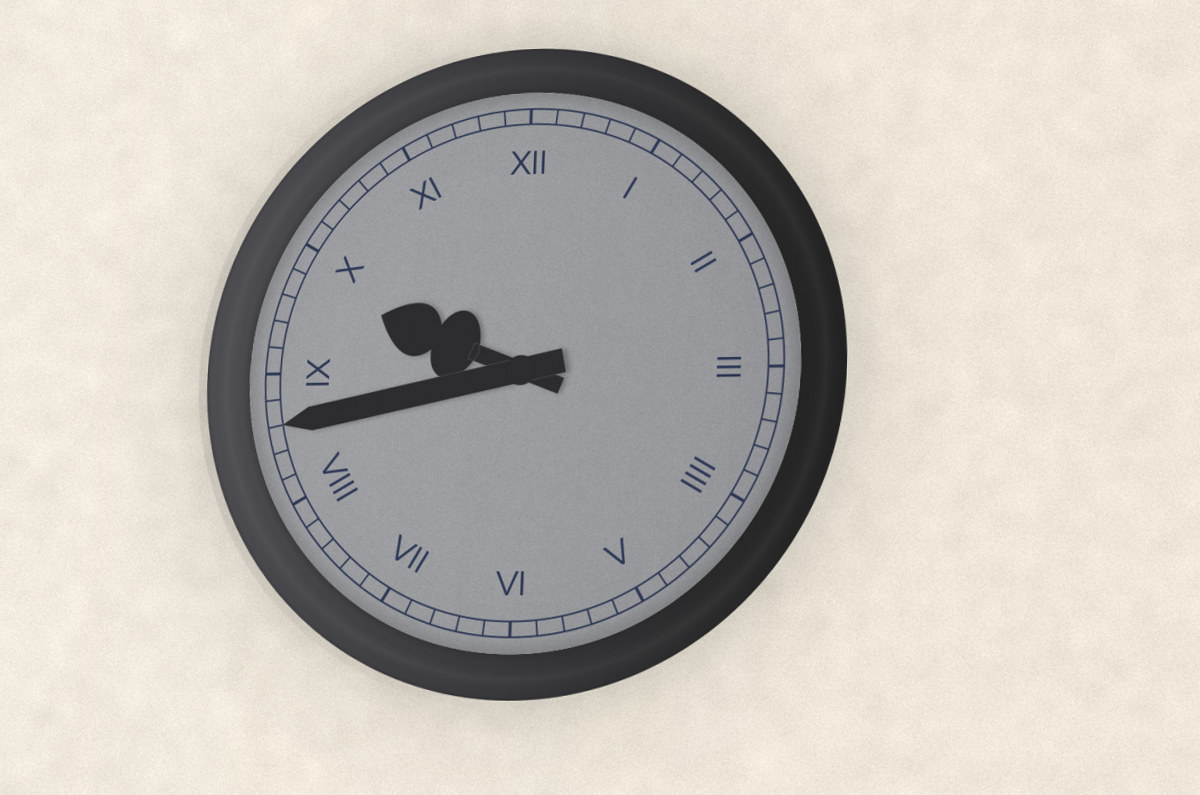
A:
9h43
